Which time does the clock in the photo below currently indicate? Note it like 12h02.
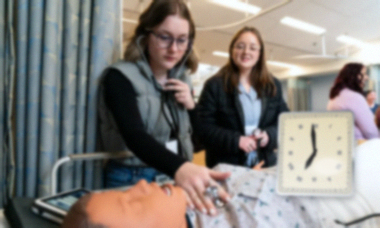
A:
6h59
